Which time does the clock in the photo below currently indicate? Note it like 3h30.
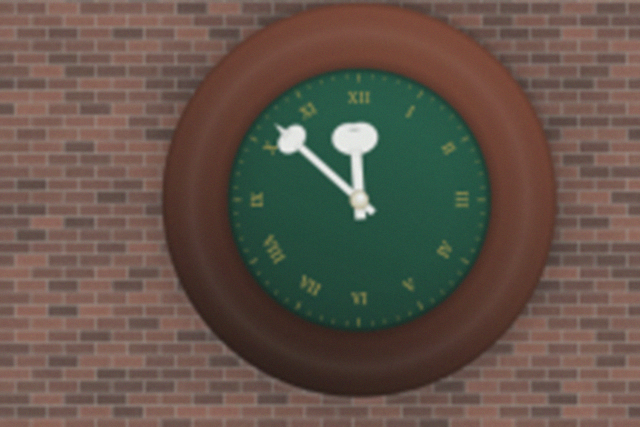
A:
11h52
